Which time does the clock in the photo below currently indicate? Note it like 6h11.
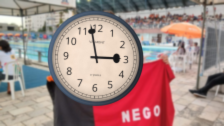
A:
2h58
